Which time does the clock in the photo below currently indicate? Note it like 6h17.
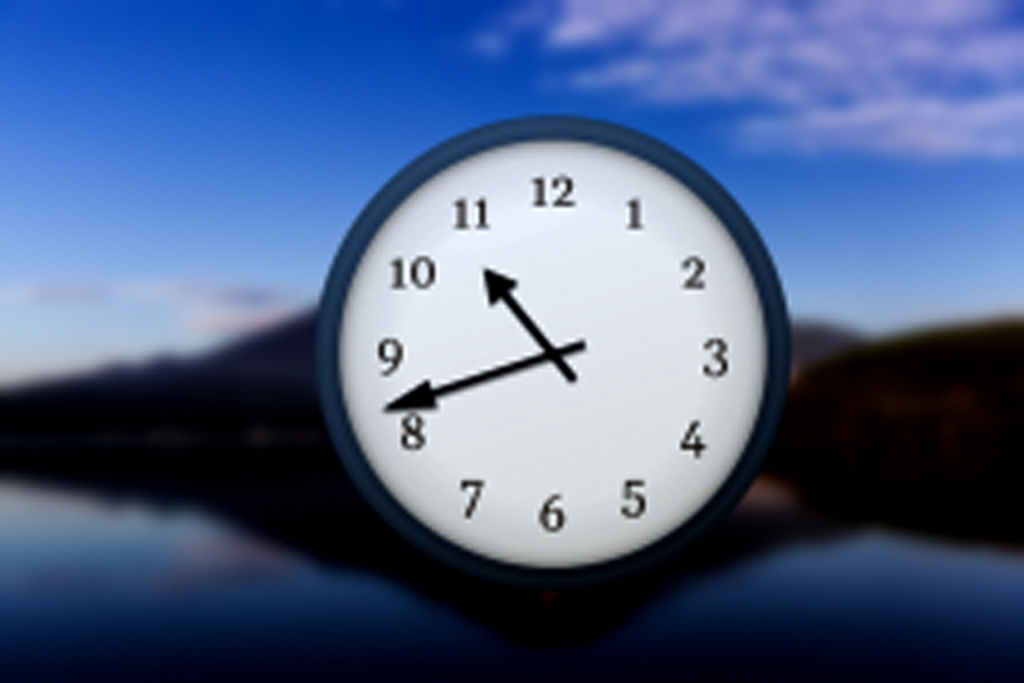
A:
10h42
